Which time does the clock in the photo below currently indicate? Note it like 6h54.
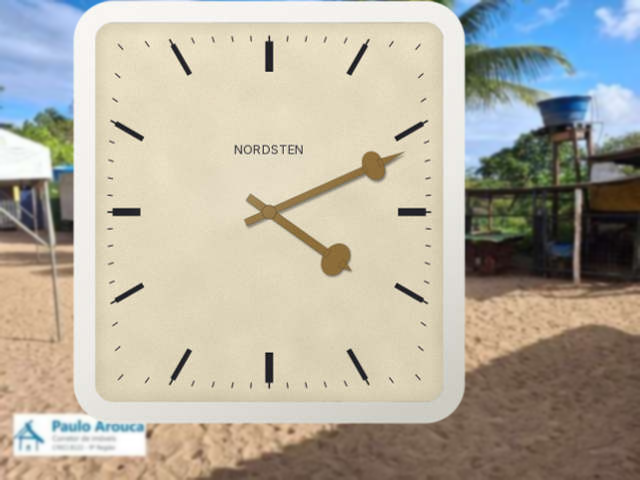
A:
4h11
